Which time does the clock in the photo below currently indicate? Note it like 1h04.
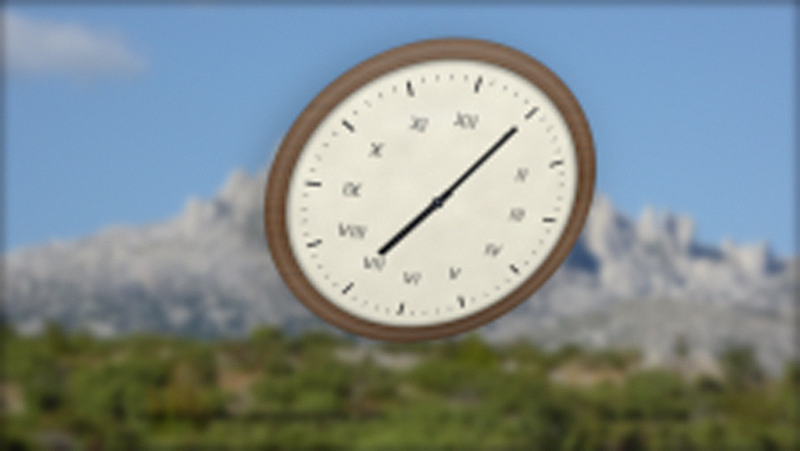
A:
7h05
